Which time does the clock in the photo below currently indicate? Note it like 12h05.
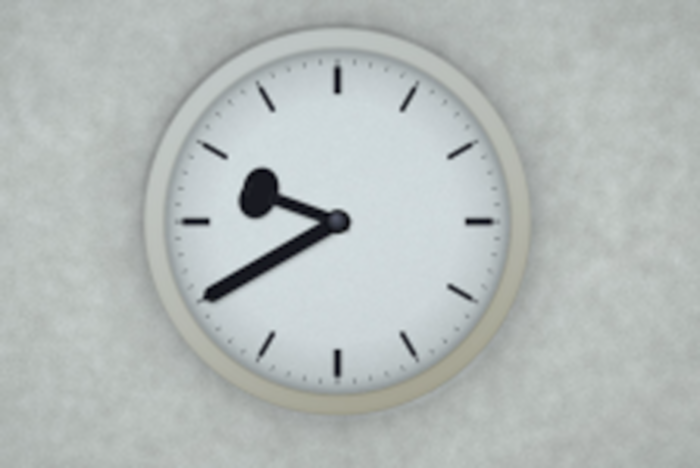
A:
9h40
